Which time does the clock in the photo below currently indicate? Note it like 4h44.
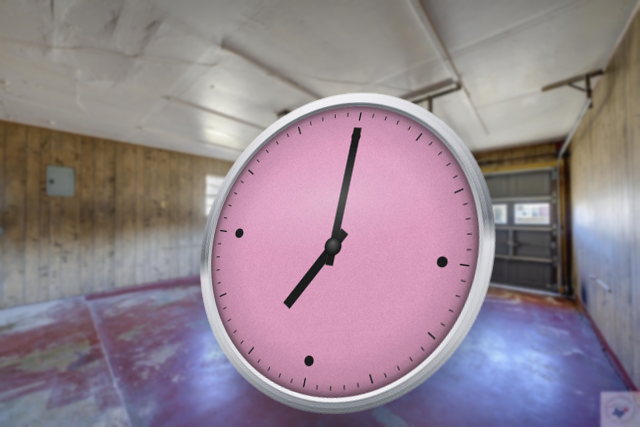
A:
7h00
